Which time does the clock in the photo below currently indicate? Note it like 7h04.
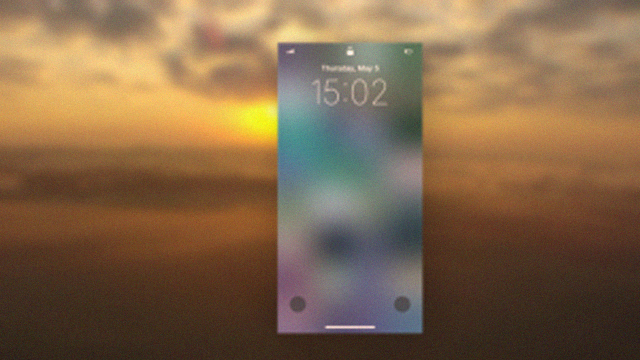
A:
15h02
